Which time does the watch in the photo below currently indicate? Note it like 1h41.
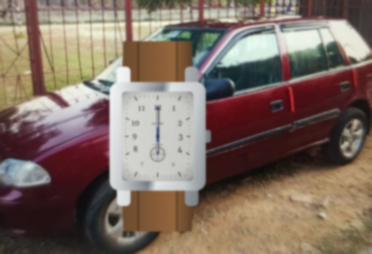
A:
6h00
